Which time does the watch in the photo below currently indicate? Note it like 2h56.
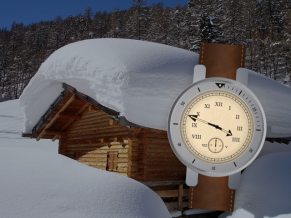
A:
3h48
